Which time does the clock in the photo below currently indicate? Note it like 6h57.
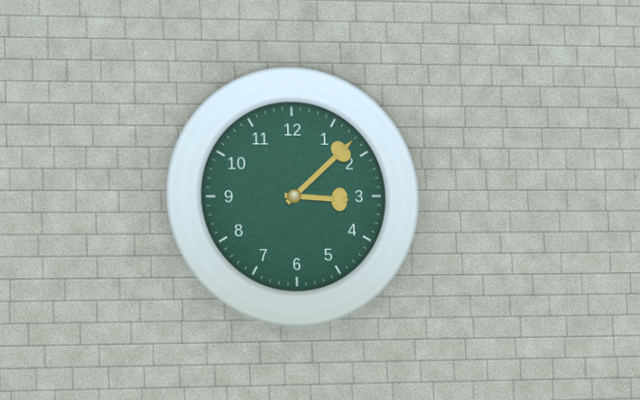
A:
3h08
